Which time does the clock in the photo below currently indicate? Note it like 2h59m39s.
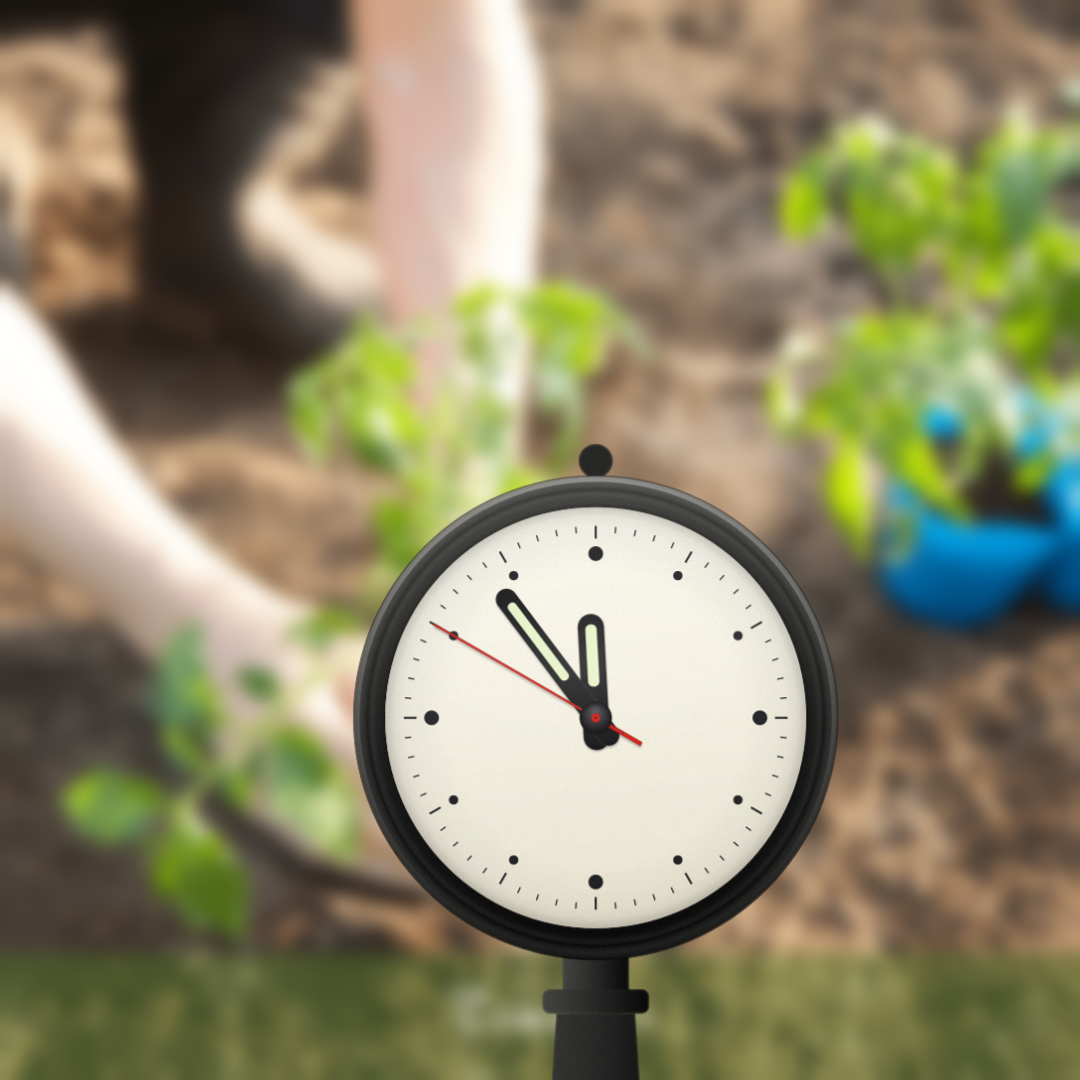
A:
11h53m50s
